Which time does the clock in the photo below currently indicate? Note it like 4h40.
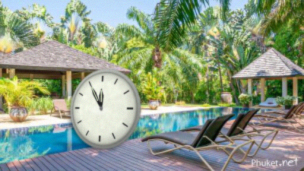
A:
11h55
